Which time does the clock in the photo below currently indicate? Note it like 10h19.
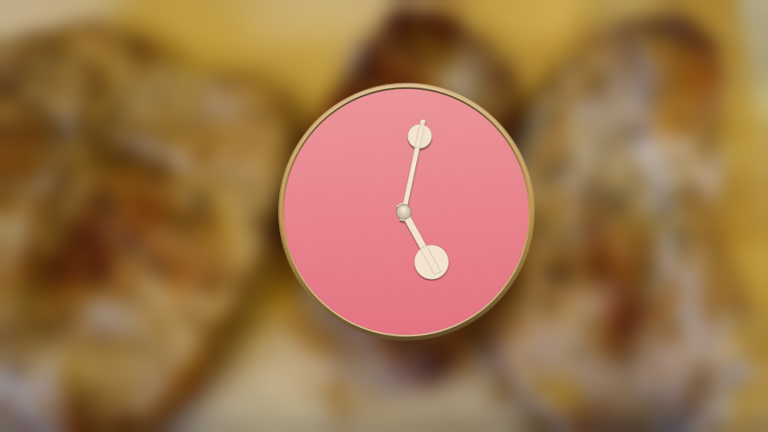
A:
5h02
